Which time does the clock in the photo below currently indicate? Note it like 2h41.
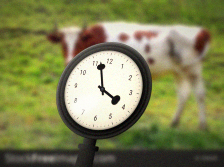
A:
3h57
